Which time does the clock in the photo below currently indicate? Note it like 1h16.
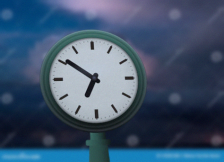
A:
6h51
